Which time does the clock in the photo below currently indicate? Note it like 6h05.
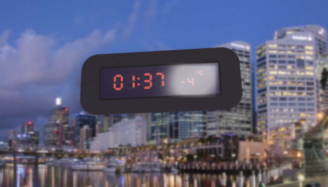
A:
1h37
